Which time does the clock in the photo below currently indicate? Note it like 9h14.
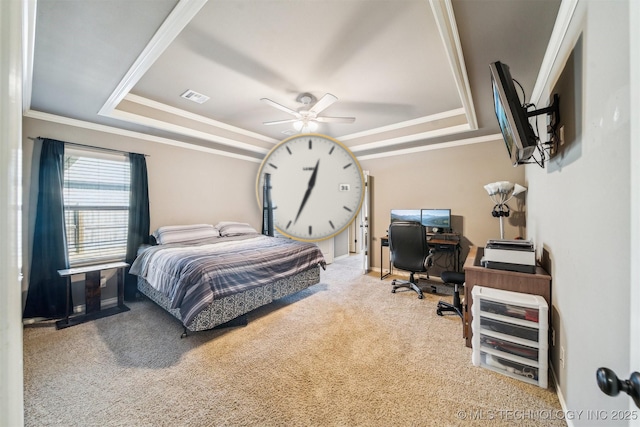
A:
12h34
